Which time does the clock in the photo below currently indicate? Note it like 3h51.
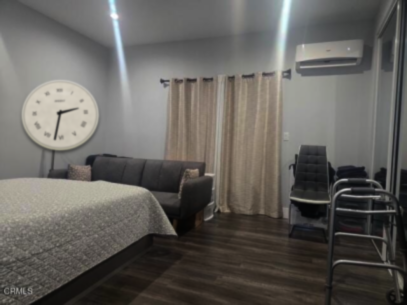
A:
2h32
